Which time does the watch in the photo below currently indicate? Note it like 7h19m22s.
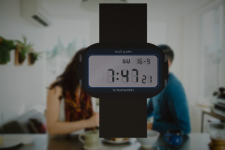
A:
7h47m21s
